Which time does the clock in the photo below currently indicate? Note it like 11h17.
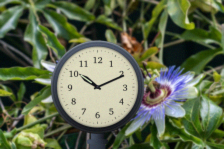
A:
10h11
